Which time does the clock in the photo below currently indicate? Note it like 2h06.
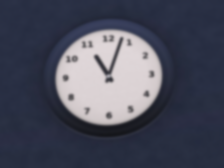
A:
11h03
